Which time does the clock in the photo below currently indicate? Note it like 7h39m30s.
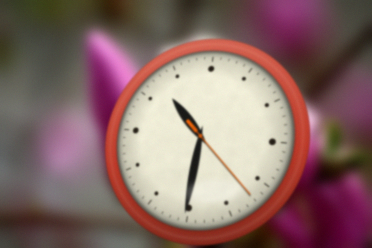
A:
10h30m22s
